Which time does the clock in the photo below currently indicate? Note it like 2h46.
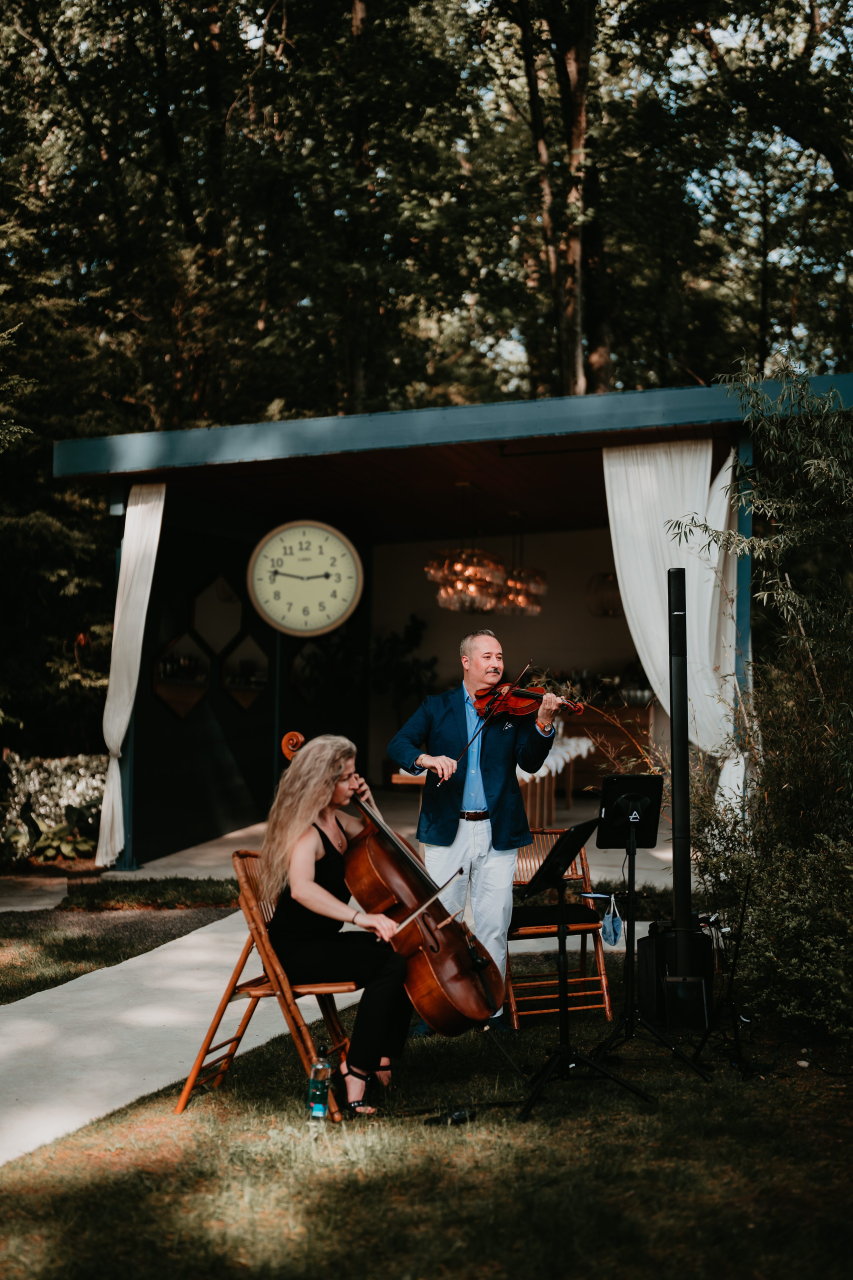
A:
2h47
